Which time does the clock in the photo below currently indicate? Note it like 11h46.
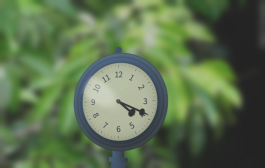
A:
4h19
